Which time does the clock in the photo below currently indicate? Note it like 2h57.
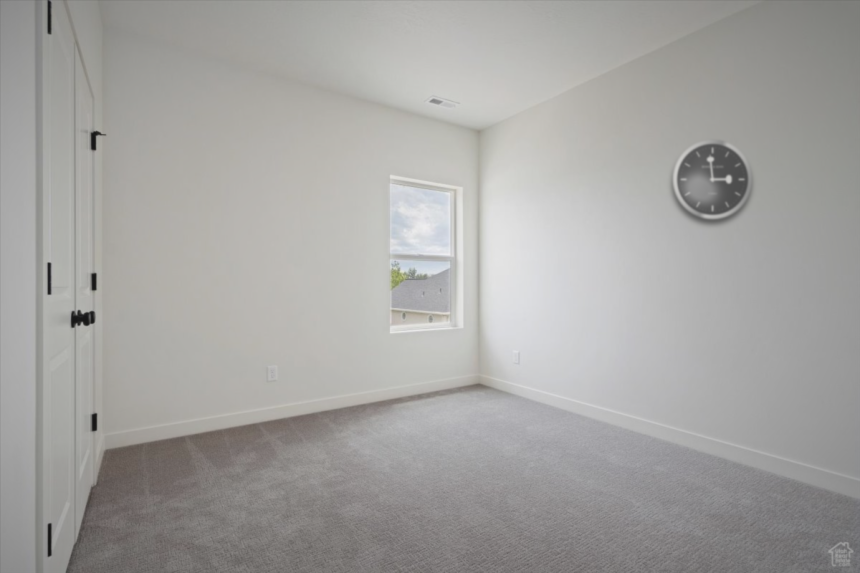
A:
2h59
